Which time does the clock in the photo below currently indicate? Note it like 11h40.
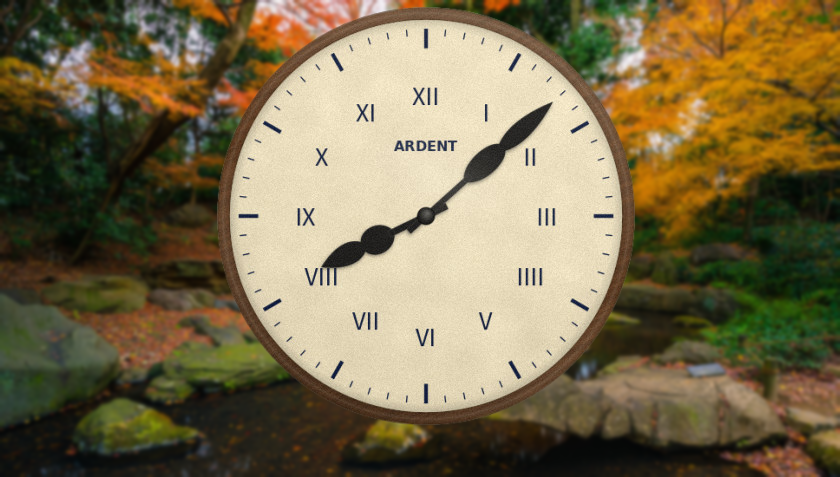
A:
8h08
